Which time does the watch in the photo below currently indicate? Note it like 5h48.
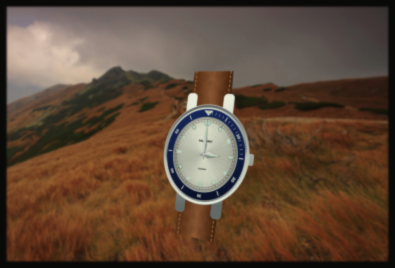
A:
3h00
